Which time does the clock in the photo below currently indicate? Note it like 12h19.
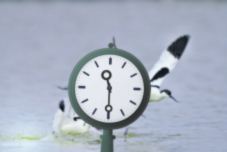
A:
11h30
